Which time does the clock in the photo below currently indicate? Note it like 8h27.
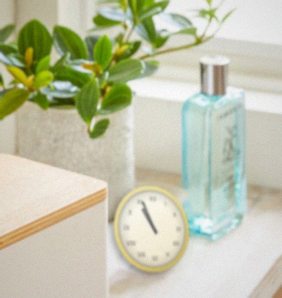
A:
10h56
